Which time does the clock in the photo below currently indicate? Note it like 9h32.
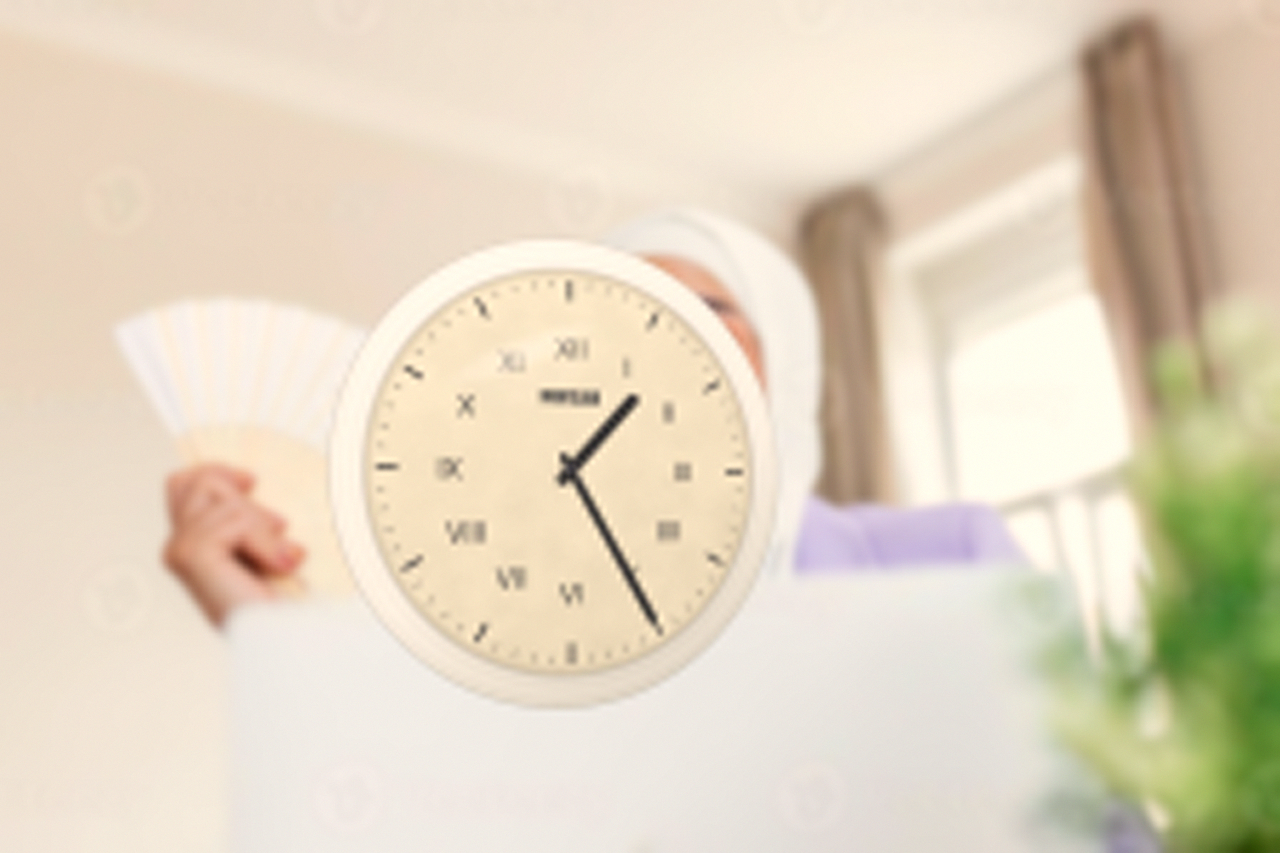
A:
1h25
